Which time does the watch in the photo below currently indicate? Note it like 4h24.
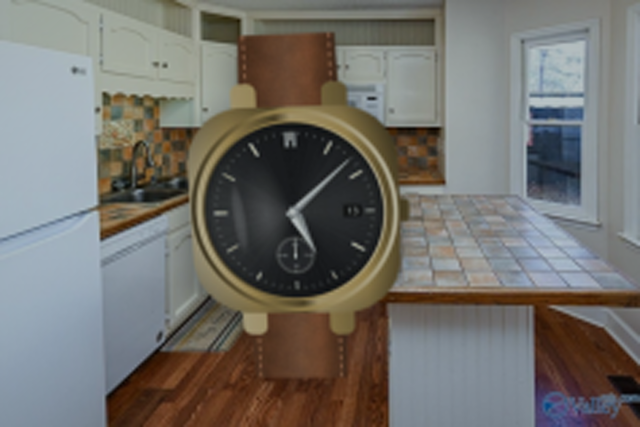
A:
5h08
